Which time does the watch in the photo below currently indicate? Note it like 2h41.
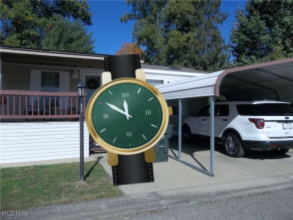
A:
11h51
